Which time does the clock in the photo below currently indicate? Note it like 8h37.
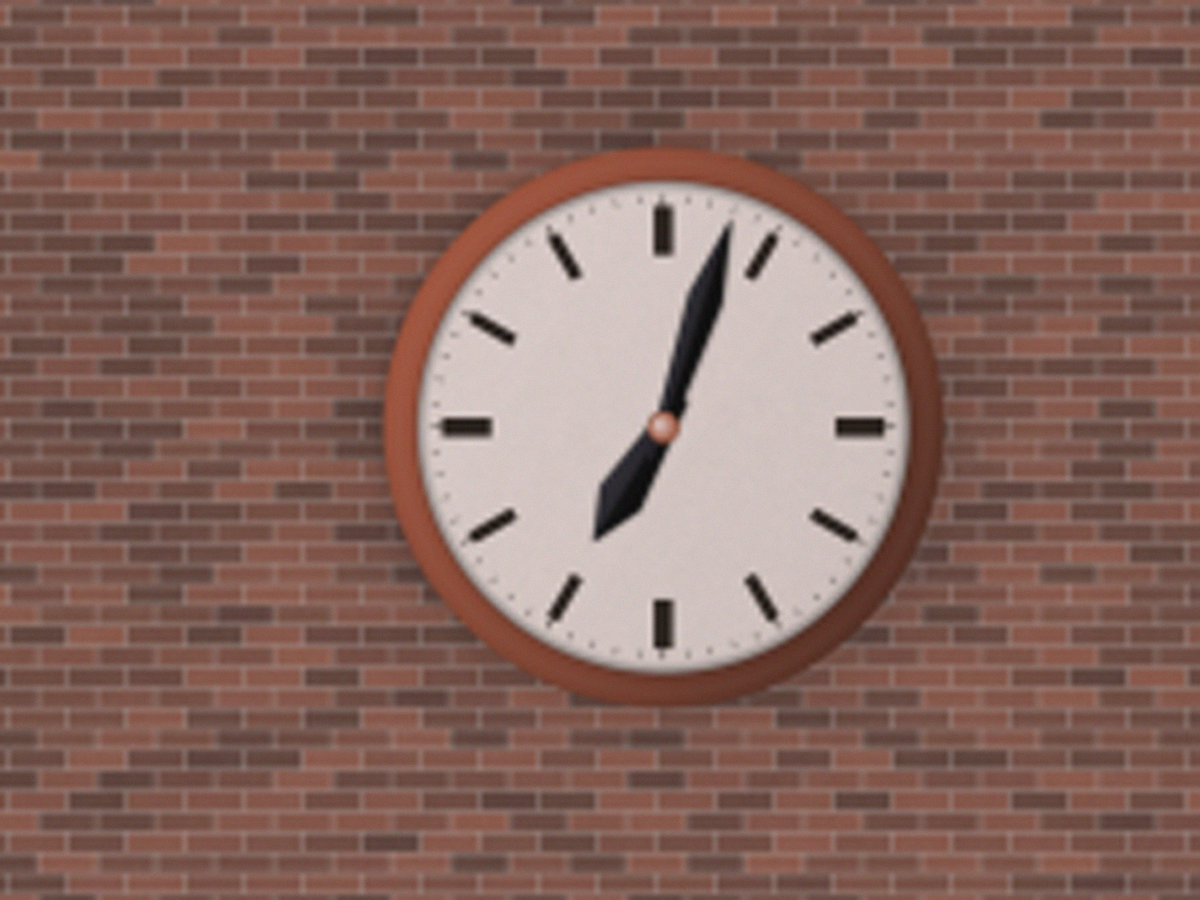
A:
7h03
